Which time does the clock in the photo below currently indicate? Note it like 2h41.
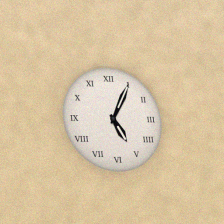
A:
5h05
